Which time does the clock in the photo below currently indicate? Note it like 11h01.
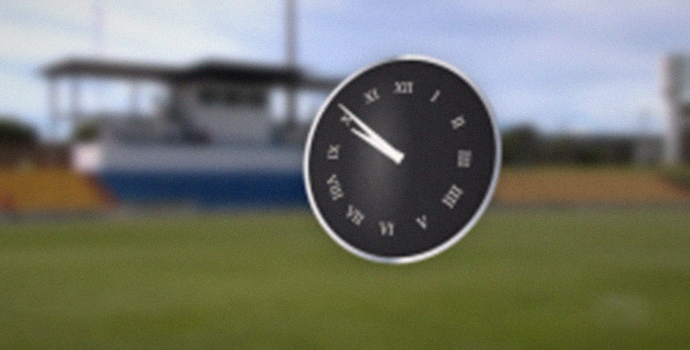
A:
9h51
